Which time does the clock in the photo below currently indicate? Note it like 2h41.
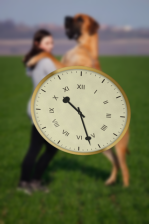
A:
10h27
